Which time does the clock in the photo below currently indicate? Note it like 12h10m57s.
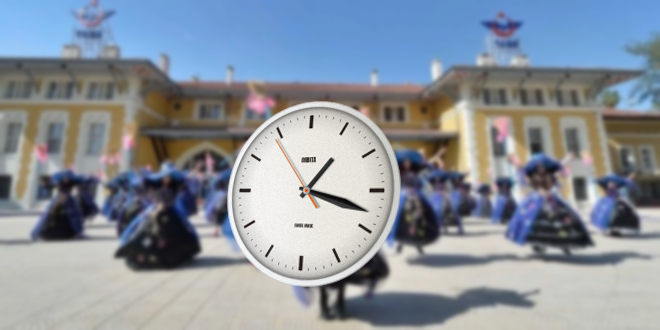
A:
1h17m54s
